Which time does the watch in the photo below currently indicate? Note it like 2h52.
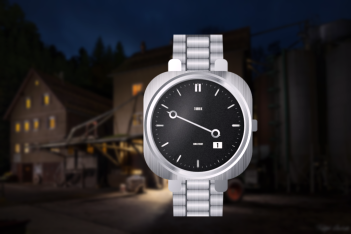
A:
3h49
